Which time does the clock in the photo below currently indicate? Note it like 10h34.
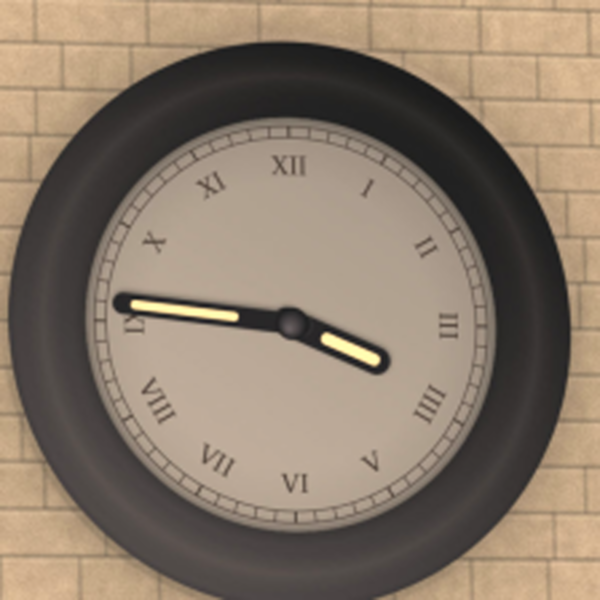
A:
3h46
